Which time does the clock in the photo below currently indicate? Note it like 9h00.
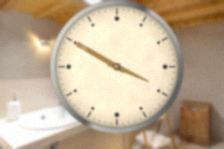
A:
3h50
